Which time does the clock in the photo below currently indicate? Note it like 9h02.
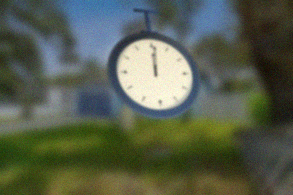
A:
12h01
